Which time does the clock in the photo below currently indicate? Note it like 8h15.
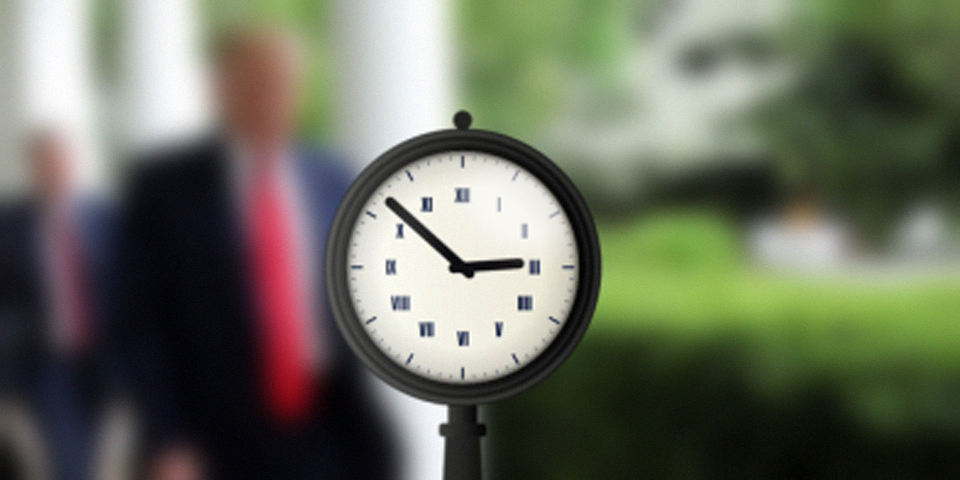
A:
2h52
